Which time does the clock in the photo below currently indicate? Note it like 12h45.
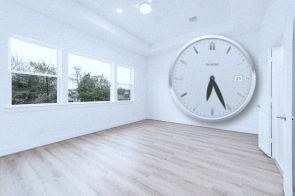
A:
6h26
